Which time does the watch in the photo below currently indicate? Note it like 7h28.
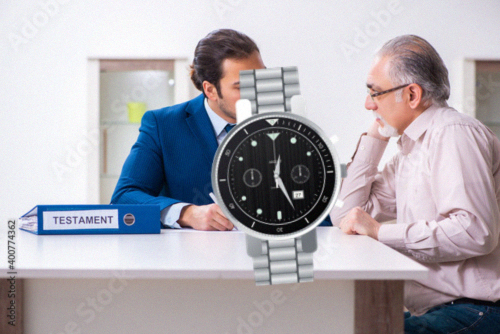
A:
12h26
